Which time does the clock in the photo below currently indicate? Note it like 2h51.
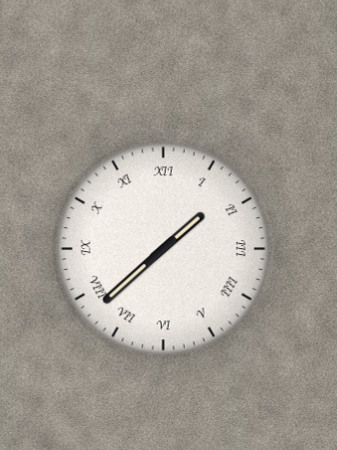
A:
1h38
